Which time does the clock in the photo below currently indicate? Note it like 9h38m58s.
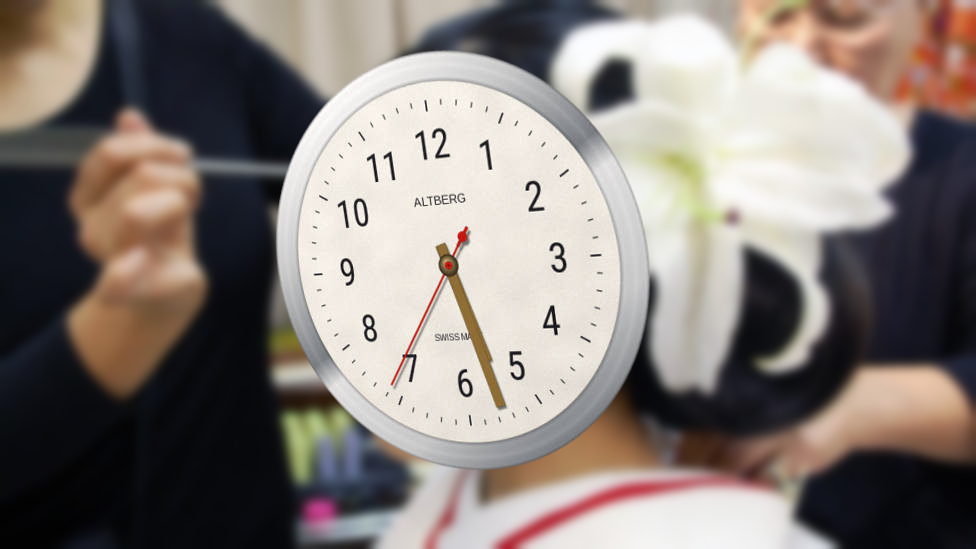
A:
5h27m36s
